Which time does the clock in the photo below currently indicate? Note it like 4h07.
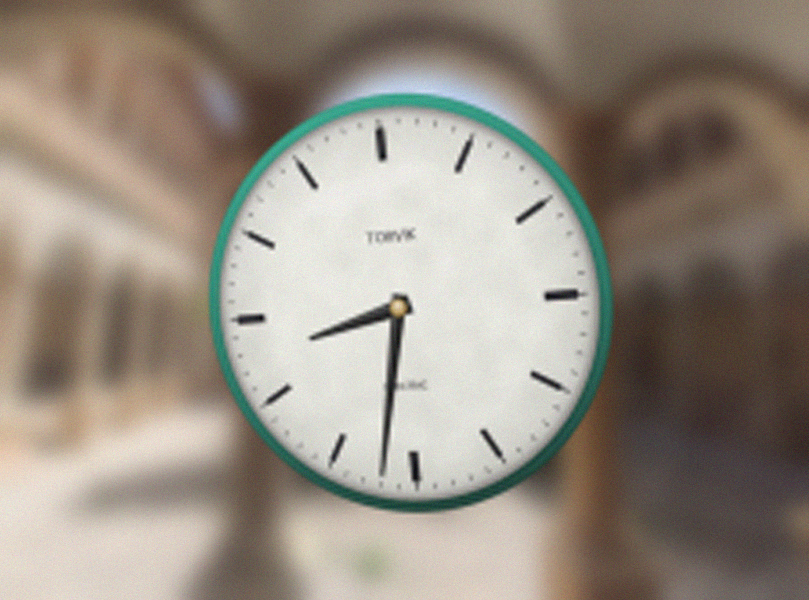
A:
8h32
